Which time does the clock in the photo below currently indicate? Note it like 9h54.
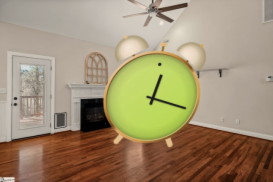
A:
12h17
